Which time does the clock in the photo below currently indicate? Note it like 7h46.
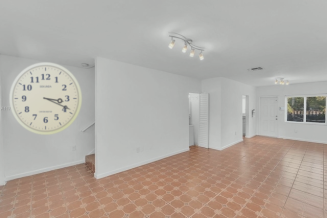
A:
3h19
